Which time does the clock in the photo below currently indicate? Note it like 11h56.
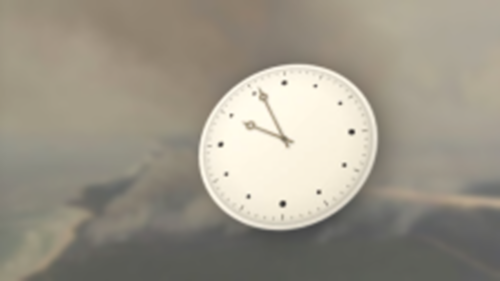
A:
9h56
